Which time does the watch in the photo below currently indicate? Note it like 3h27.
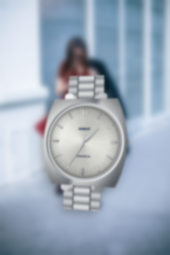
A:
1h35
